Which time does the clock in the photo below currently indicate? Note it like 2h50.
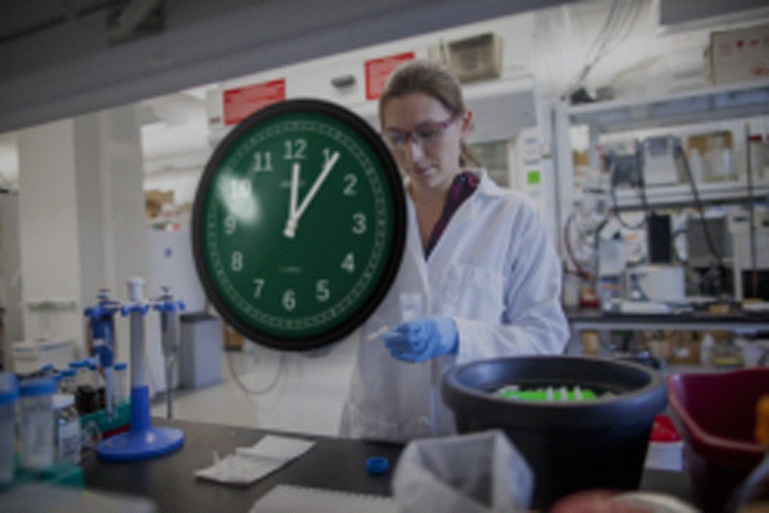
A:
12h06
